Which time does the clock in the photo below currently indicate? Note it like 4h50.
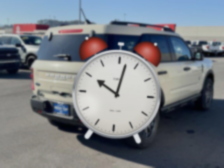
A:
10h02
